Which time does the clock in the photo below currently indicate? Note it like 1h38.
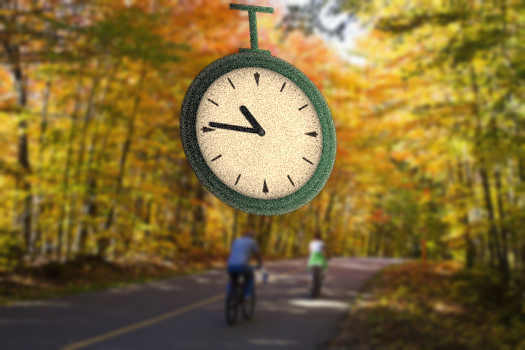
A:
10h46
